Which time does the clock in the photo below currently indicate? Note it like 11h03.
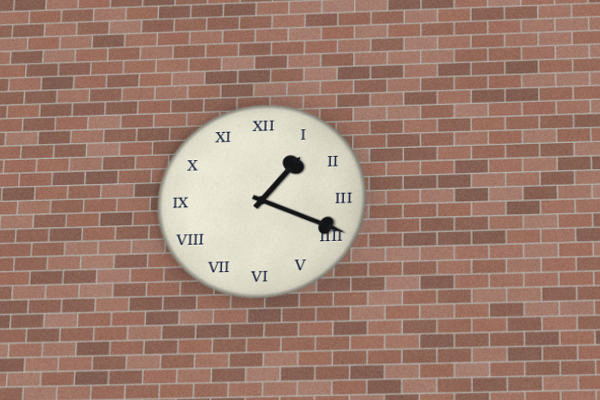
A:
1h19
